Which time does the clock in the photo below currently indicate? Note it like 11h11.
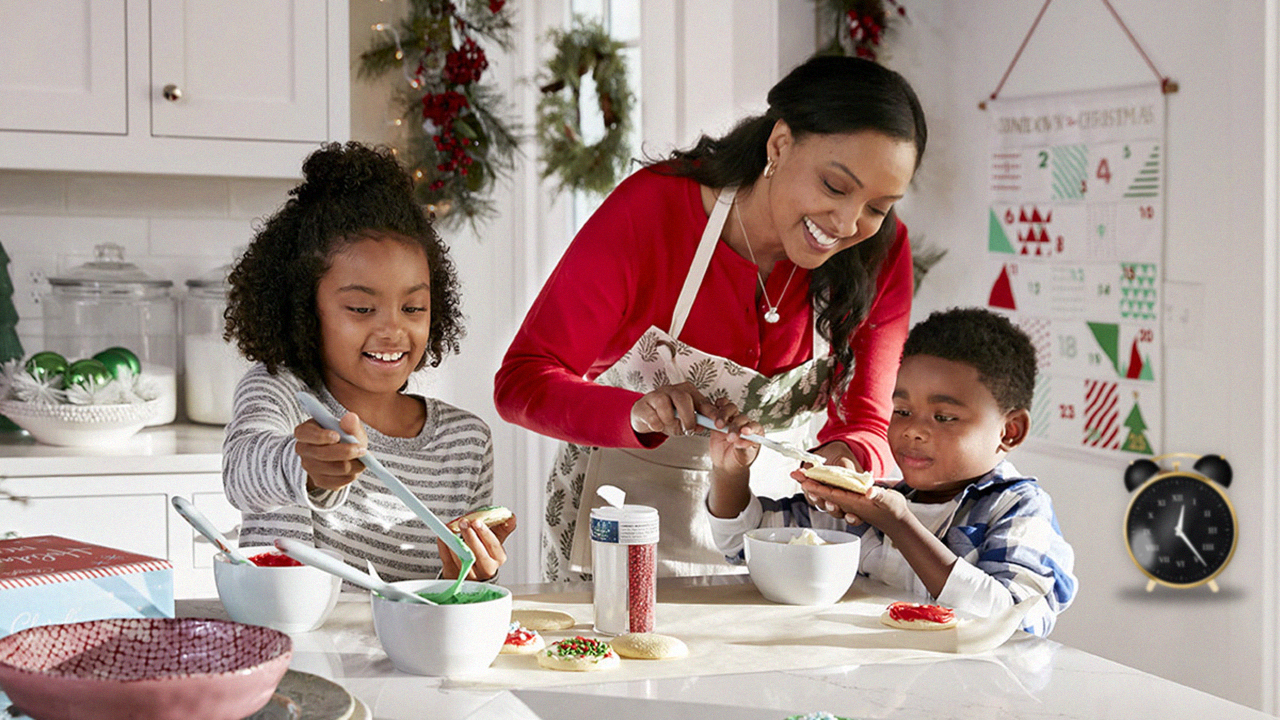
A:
12h24
